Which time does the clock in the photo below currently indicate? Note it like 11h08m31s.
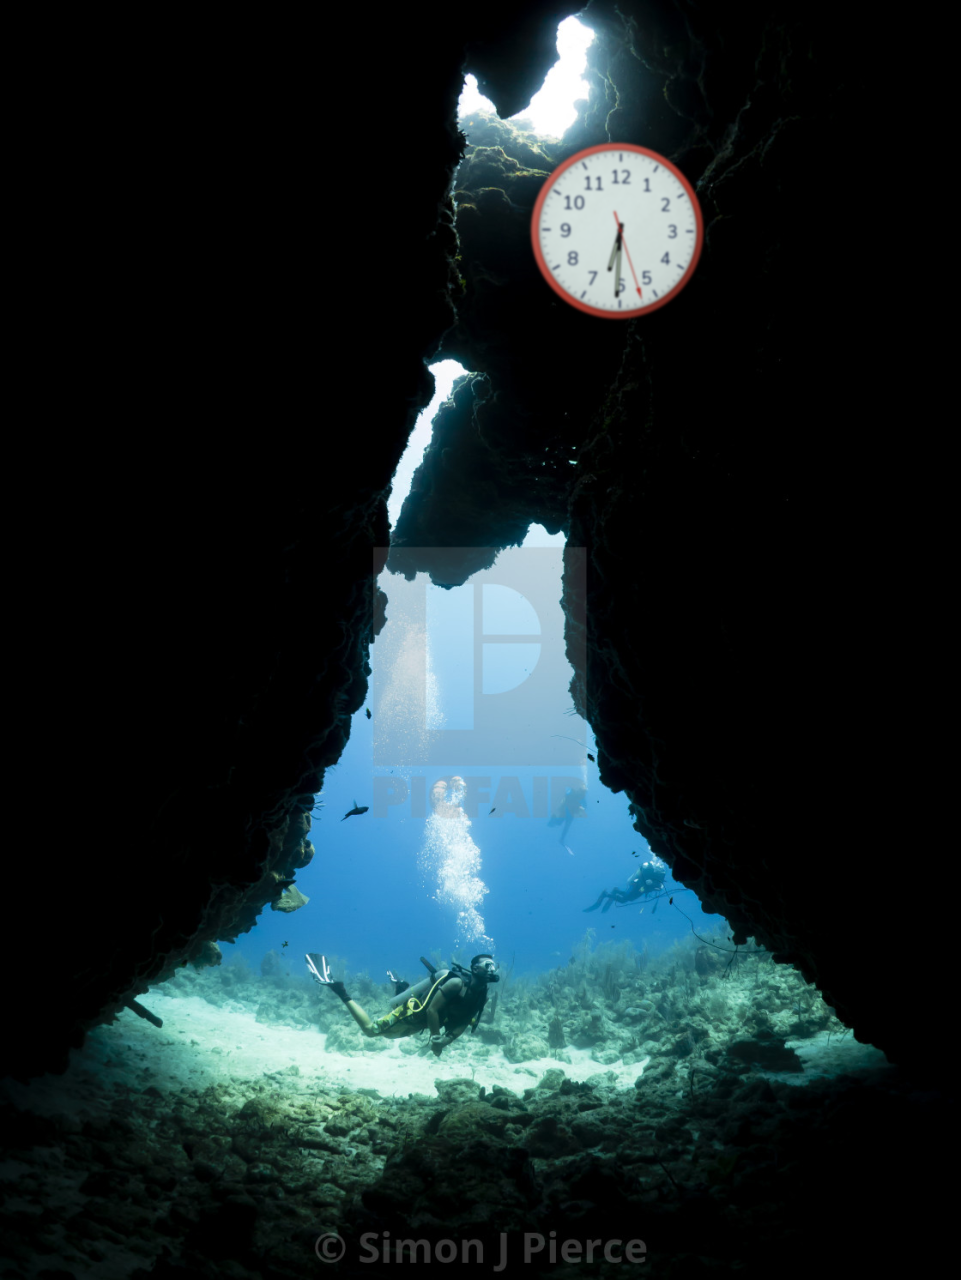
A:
6h30m27s
